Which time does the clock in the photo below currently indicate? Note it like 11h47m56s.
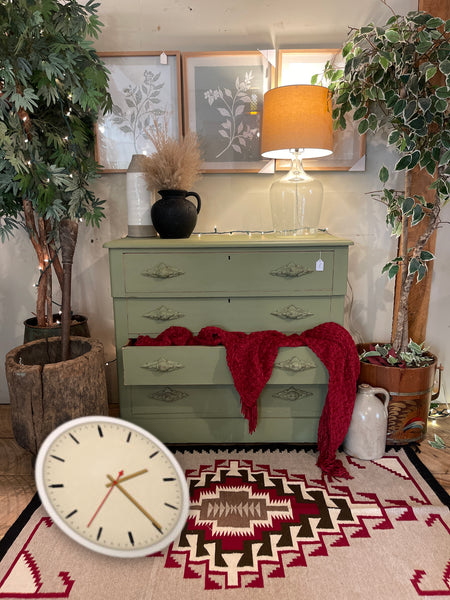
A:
2h24m37s
